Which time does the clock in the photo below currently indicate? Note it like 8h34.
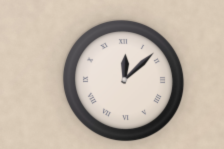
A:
12h08
